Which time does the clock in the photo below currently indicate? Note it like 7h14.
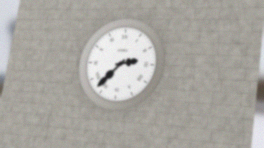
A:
2h37
